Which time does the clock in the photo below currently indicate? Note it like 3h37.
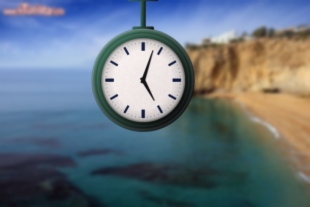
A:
5h03
